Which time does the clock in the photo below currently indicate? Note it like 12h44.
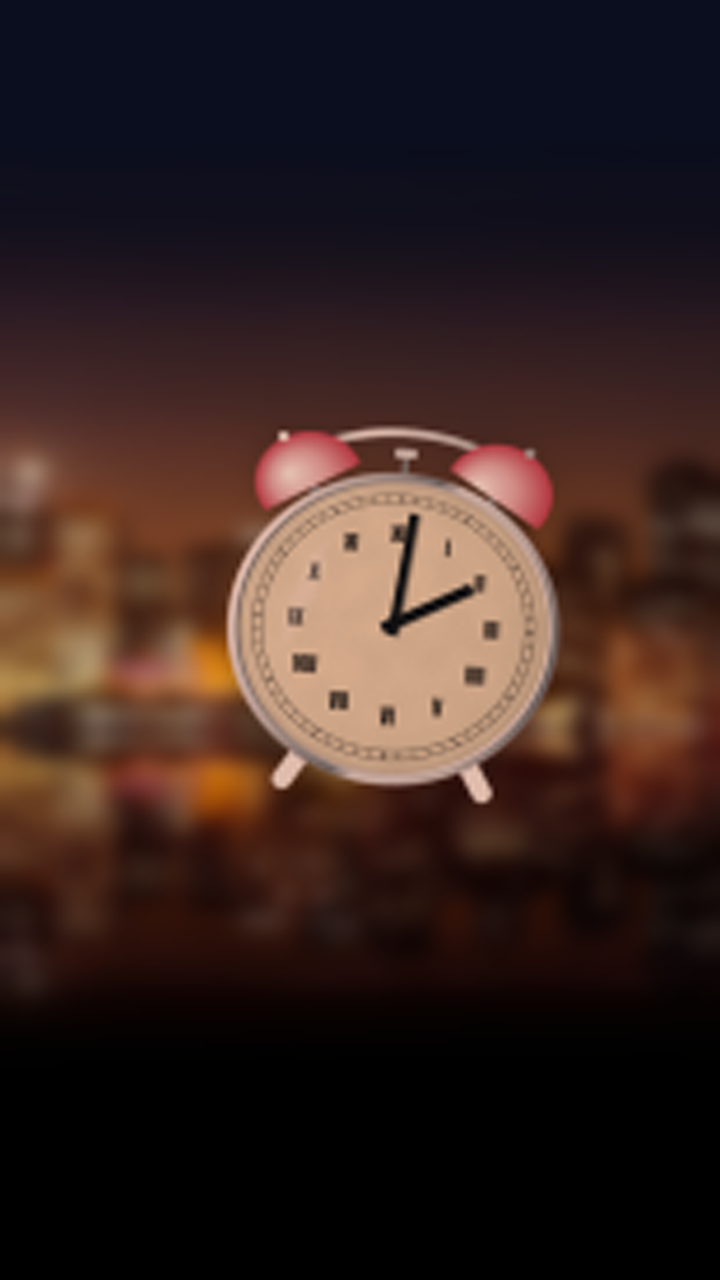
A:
2h01
